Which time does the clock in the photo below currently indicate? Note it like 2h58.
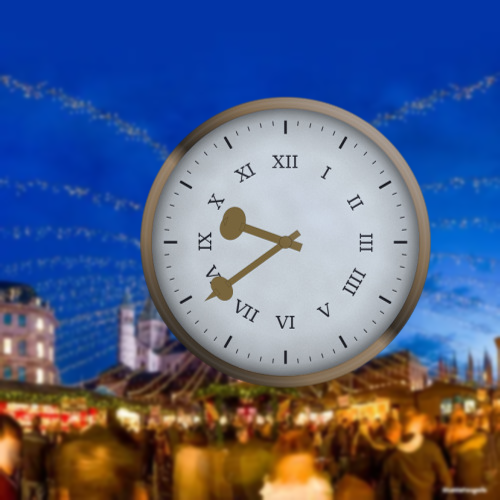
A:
9h39
